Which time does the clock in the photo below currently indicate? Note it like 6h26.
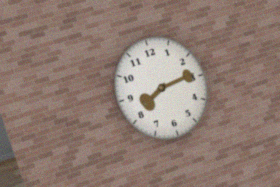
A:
8h14
